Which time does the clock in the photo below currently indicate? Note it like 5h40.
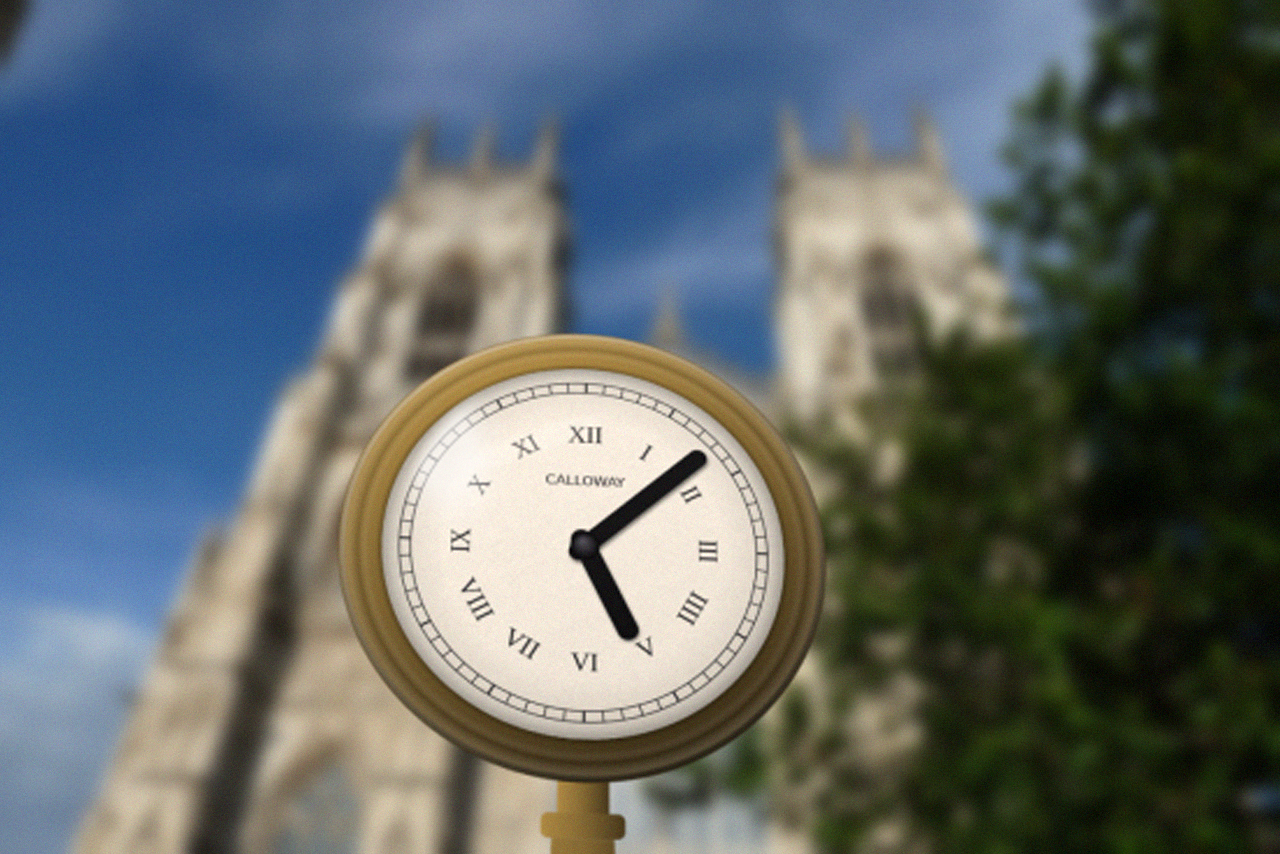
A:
5h08
